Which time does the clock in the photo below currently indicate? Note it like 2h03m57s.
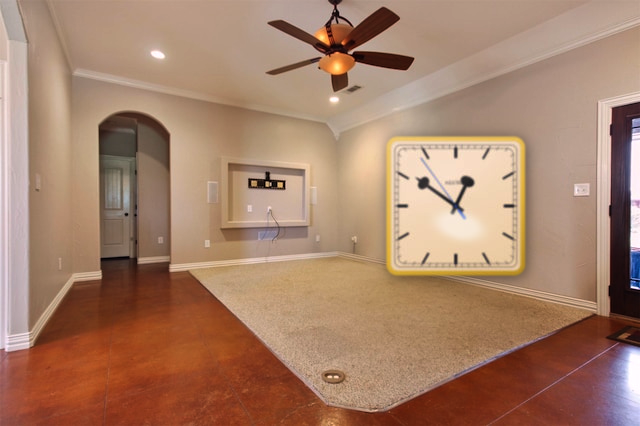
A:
12h50m54s
